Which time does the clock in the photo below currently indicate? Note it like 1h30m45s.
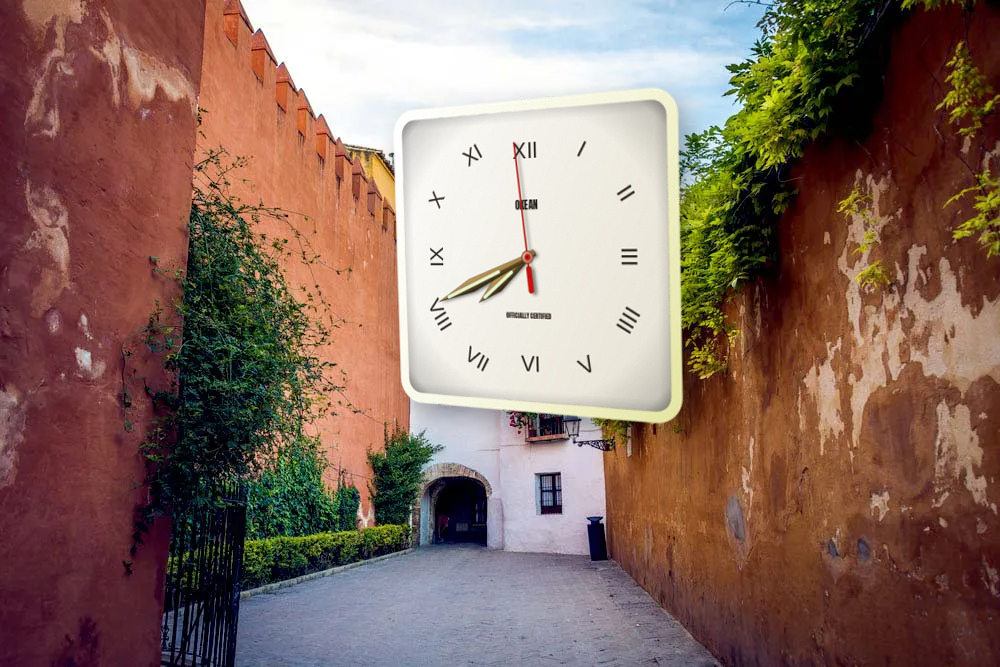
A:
7h40m59s
